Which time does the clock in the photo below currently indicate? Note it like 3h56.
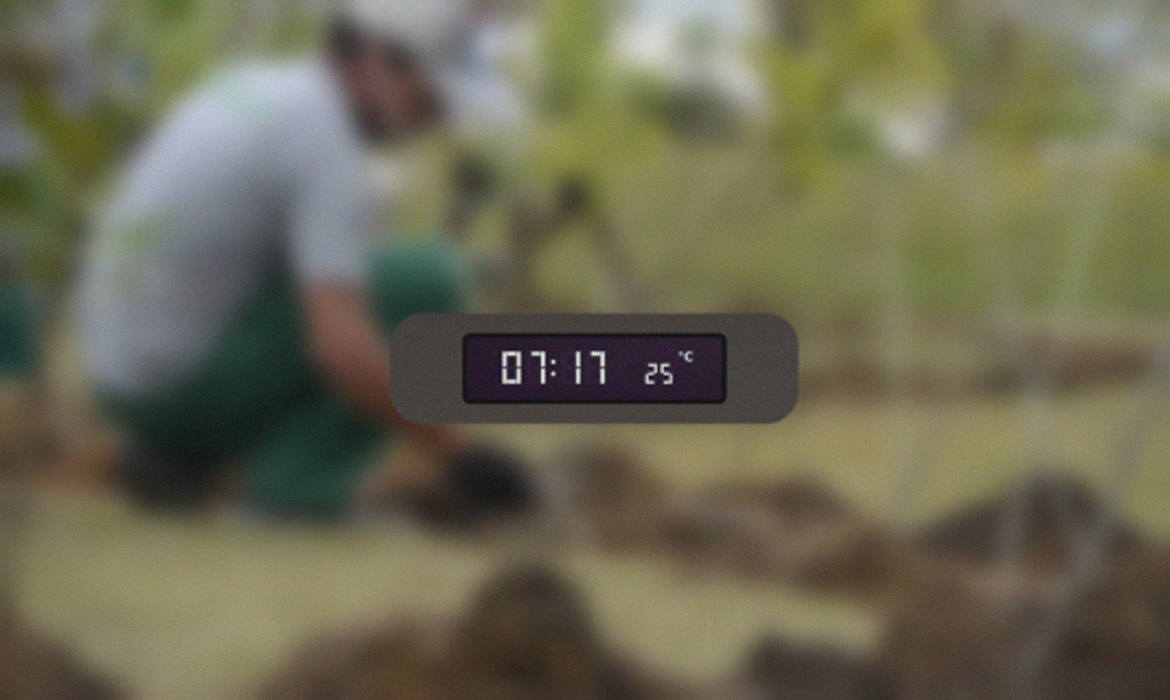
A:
7h17
